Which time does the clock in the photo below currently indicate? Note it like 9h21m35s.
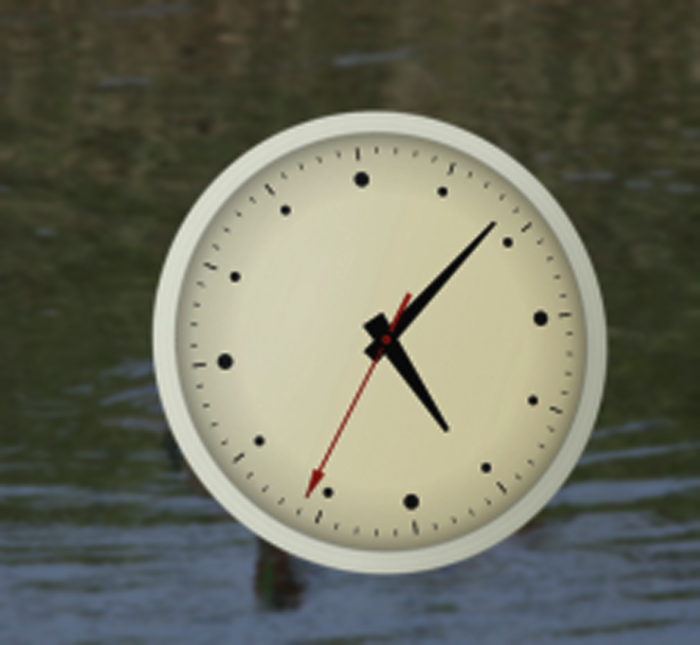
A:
5h08m36s
